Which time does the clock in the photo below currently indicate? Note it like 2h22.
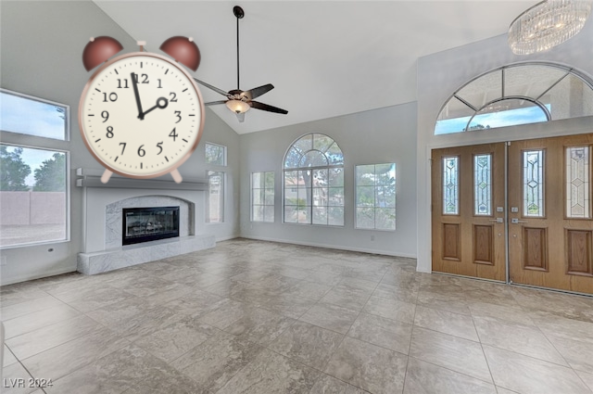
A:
1h58
